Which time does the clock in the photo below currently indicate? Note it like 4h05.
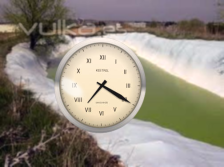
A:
7h20
